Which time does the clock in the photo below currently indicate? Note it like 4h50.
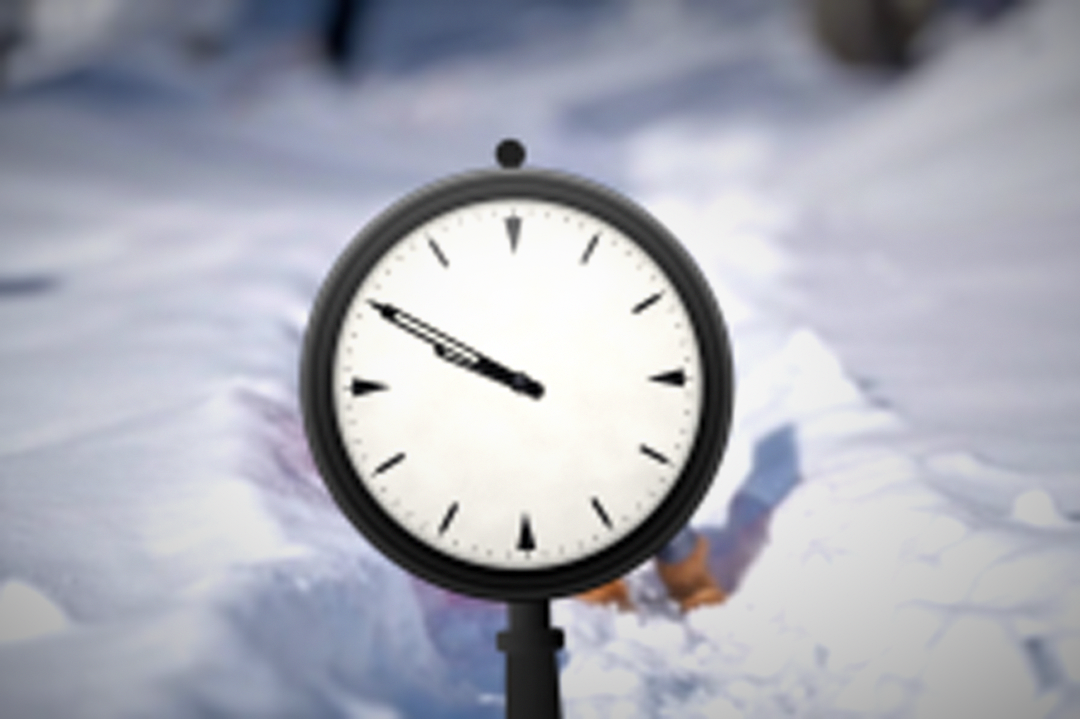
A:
9h50
